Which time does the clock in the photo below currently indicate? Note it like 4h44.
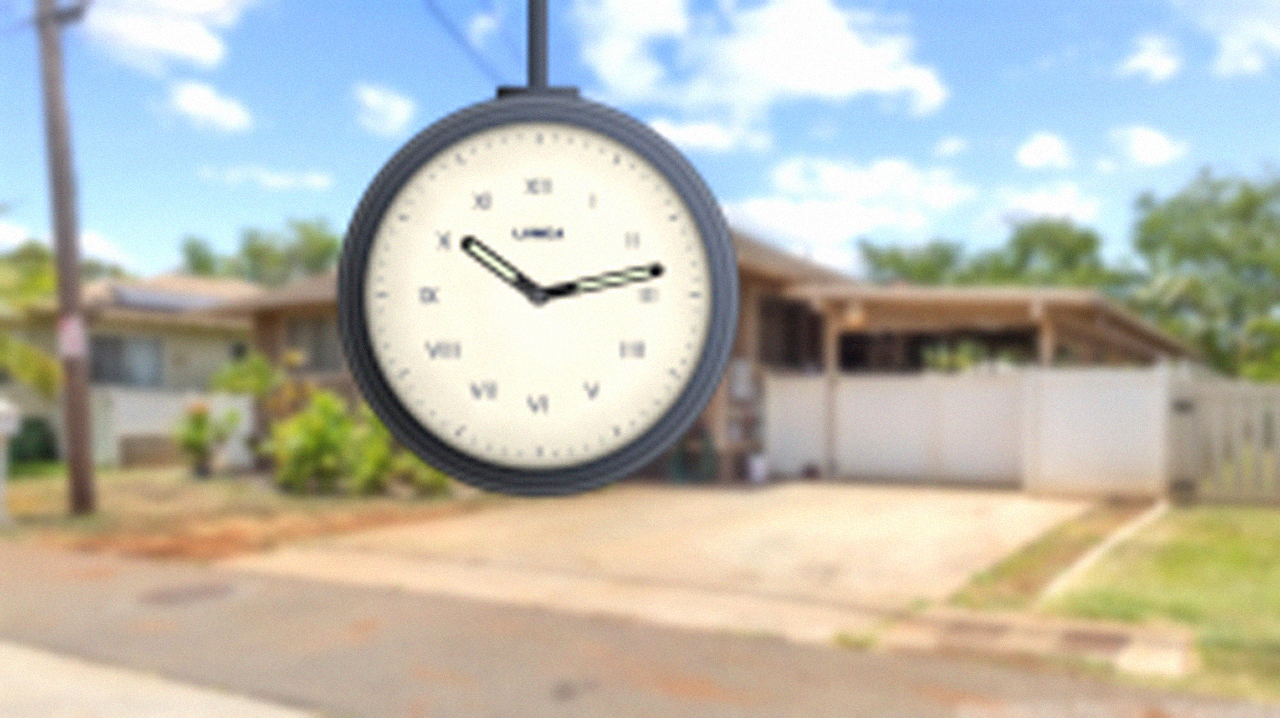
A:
10h13
